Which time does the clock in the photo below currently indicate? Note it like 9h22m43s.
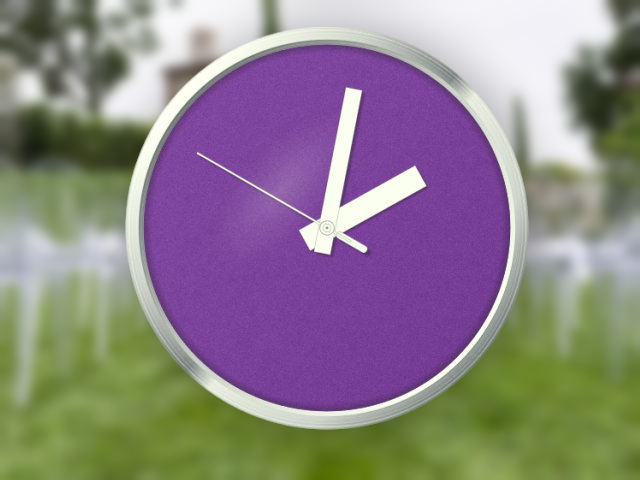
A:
2h01m50s
